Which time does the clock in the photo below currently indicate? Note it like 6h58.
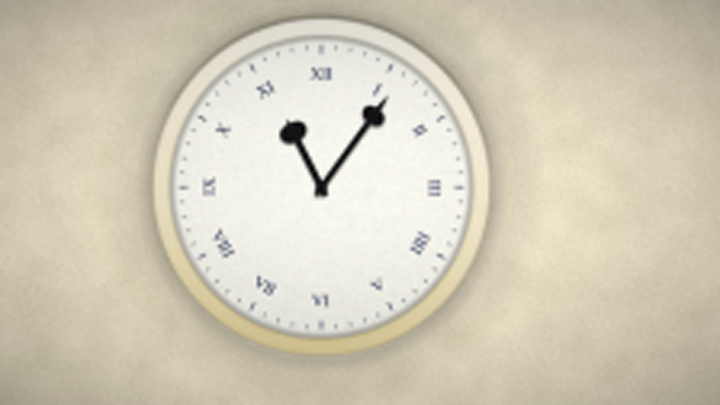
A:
11h06
